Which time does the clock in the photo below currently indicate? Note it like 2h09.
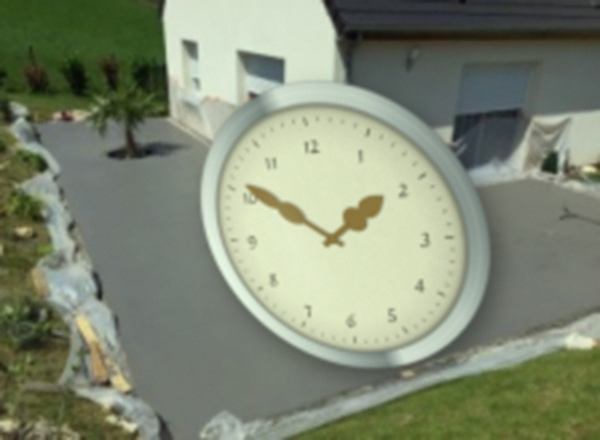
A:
1h51
